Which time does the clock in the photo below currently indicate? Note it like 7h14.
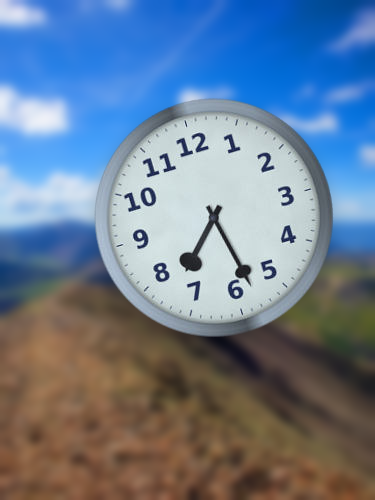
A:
7h28
